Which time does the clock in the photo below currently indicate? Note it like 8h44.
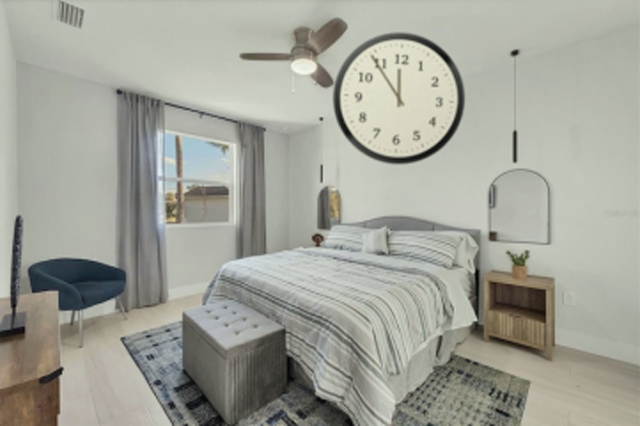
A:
11h54
